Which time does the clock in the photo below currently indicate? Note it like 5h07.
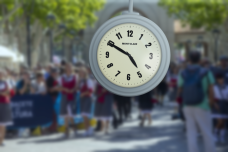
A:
4h50
